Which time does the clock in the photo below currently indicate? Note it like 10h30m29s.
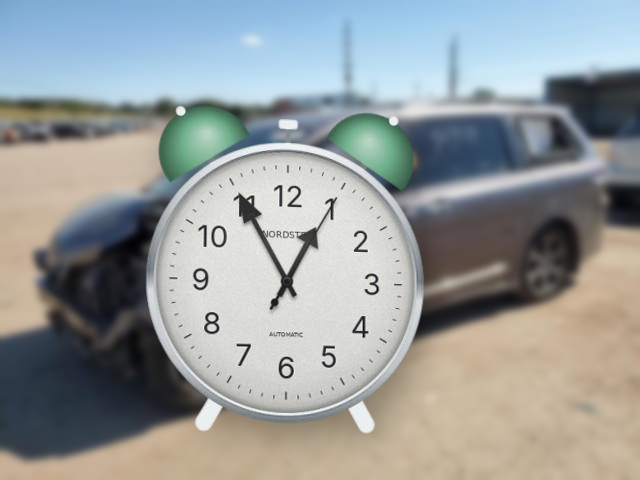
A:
12h55m05s
